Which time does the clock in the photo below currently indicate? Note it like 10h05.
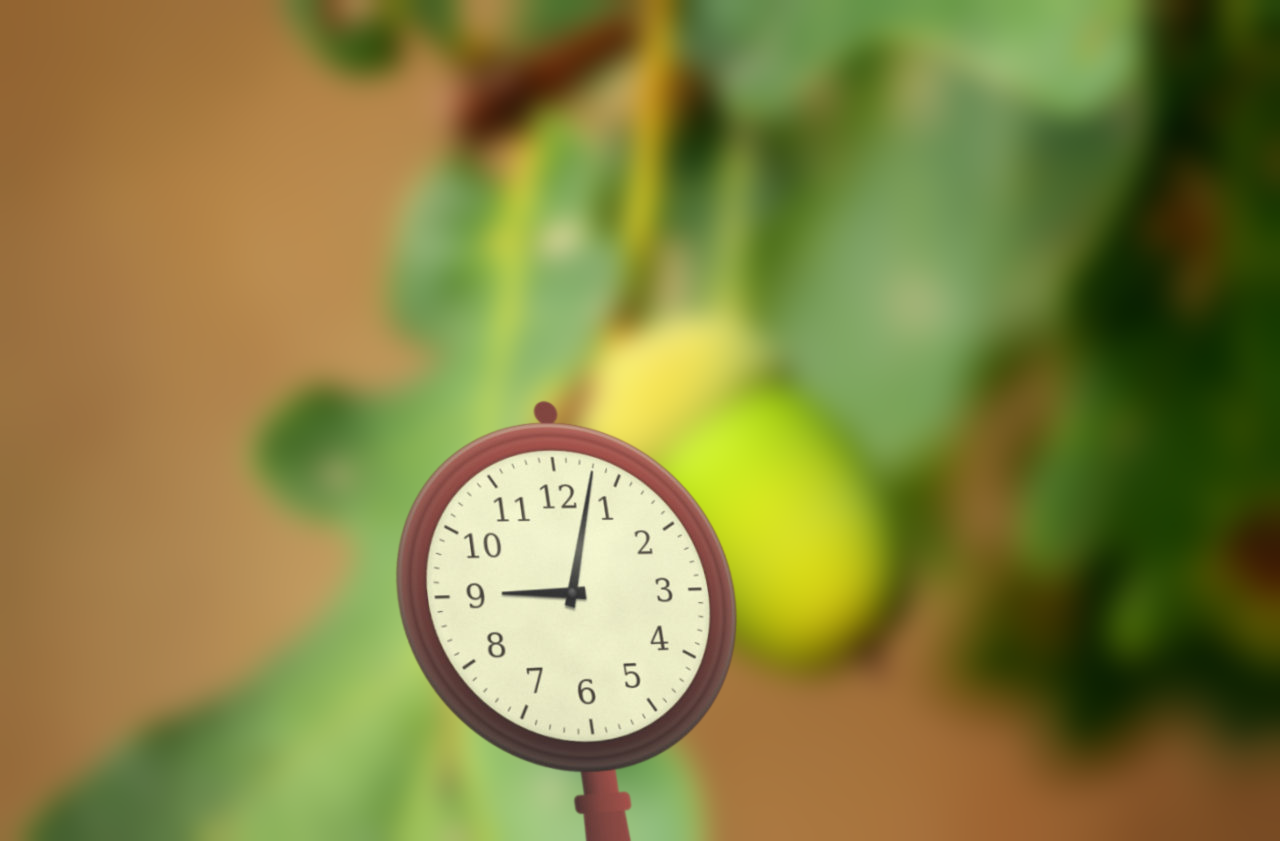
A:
9h03
